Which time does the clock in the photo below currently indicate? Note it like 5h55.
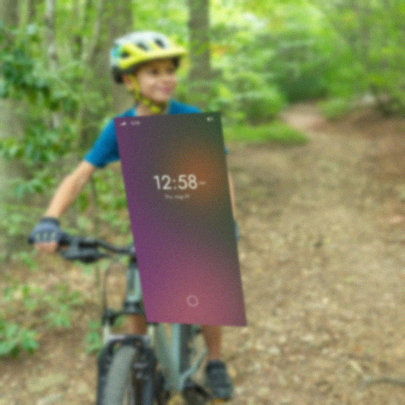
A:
12h58
